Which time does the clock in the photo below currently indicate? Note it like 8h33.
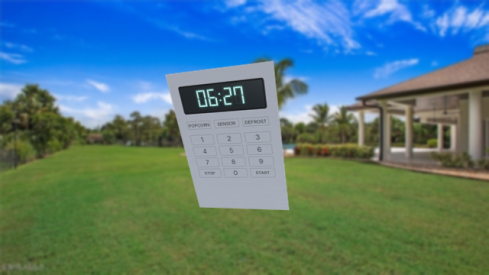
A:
6h27
